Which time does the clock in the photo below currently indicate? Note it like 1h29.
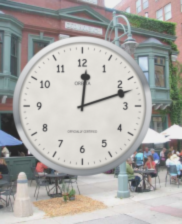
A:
12h12
